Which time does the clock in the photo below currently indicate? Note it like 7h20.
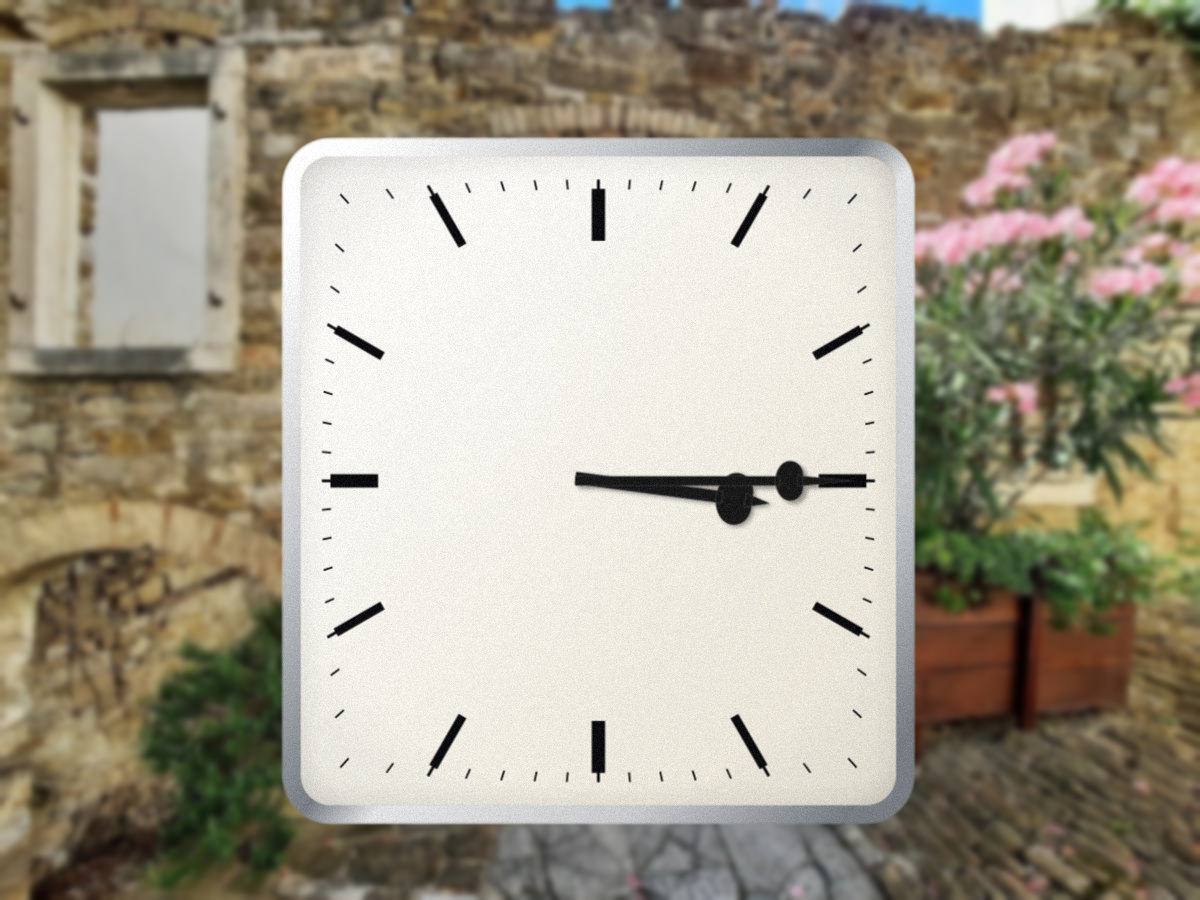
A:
3h15
